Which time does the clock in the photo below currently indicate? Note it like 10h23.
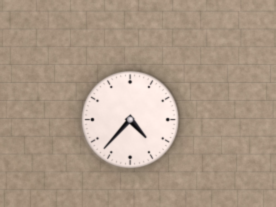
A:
4h37
